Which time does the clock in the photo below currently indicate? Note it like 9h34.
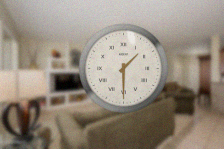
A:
1h30
